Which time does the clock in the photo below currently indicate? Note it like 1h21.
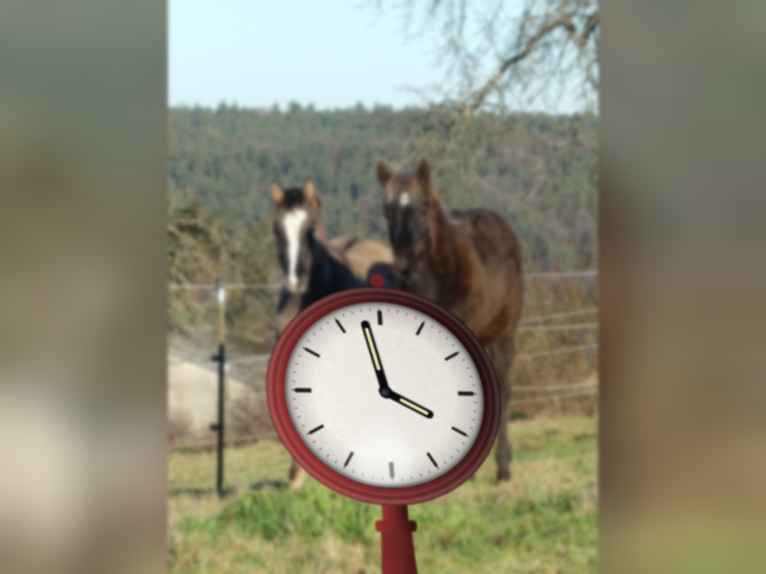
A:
3h58
